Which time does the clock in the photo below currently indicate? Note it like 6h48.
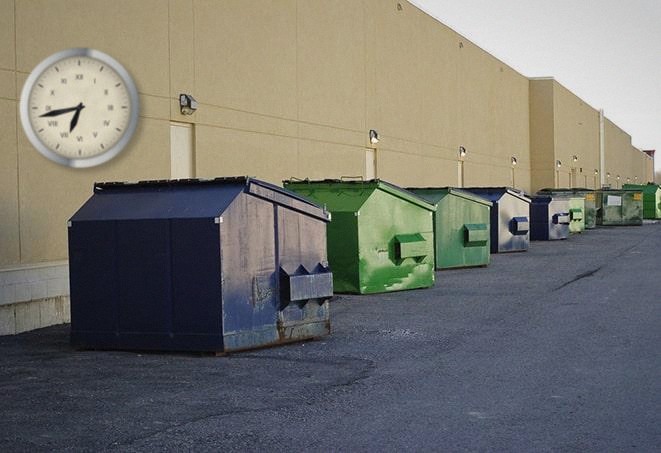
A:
6h43
